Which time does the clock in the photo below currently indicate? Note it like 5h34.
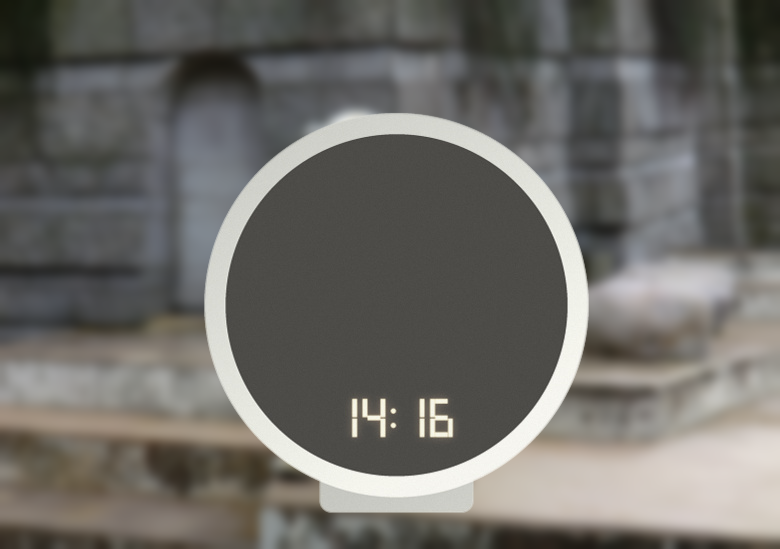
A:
14h16
